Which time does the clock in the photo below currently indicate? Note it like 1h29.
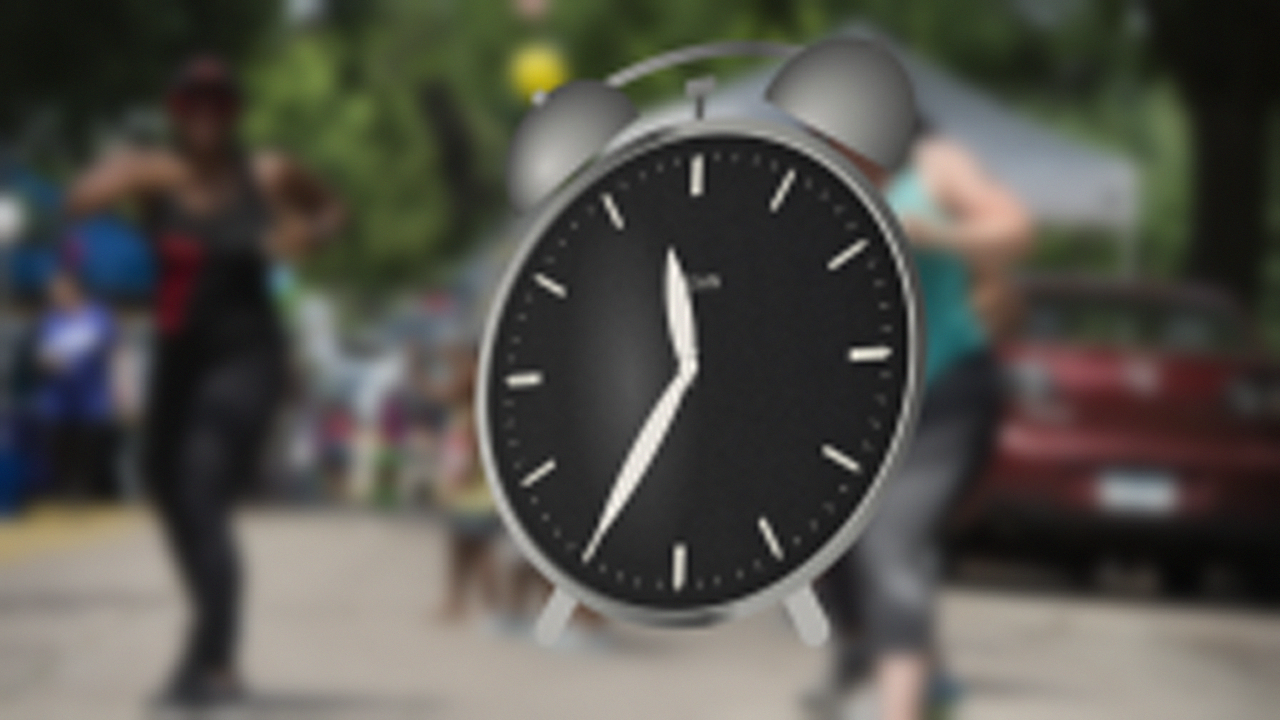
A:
11h35
